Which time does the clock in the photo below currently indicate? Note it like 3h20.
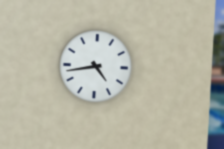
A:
4h43
